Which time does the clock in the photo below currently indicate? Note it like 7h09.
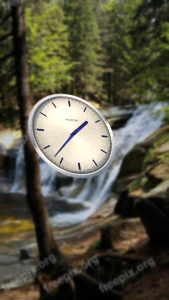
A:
1h37
